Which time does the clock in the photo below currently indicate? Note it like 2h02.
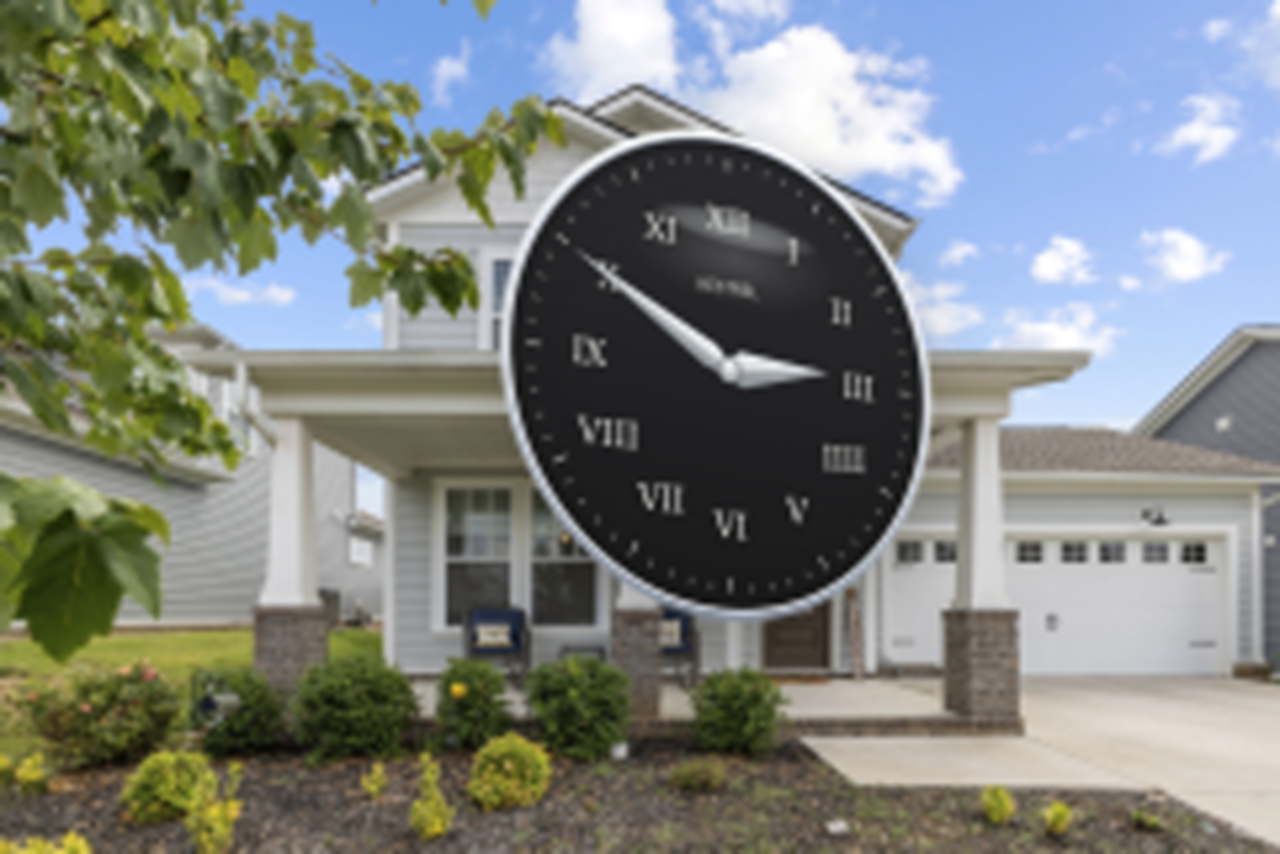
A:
2h50
